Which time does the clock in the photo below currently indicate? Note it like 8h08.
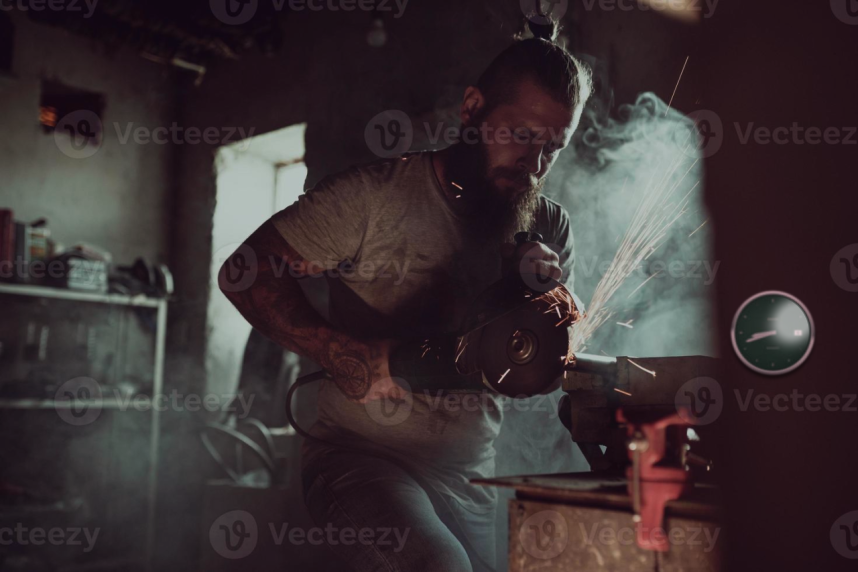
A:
8h42
